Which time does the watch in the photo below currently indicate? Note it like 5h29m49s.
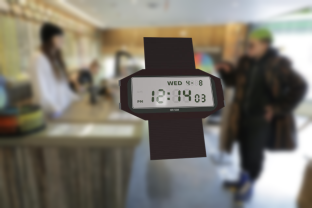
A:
12h14m03s
